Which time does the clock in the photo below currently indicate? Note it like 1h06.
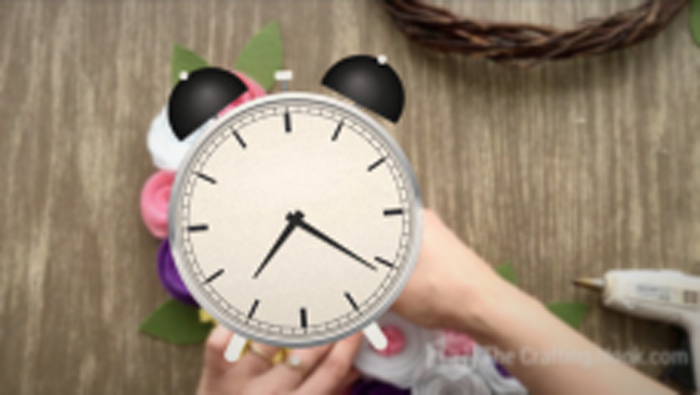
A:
7h21
